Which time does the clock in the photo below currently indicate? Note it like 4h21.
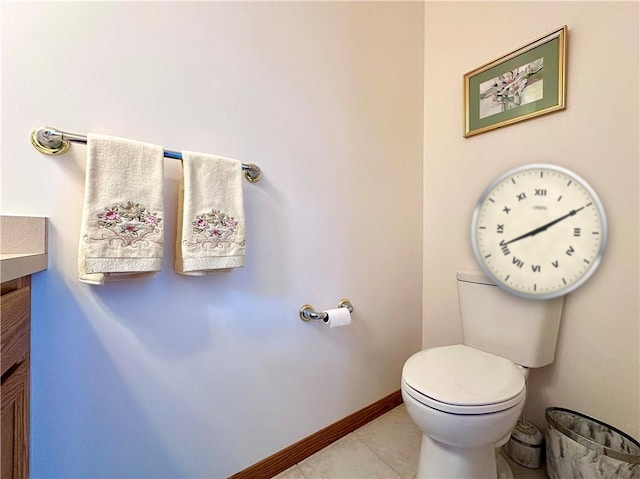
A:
8h10
